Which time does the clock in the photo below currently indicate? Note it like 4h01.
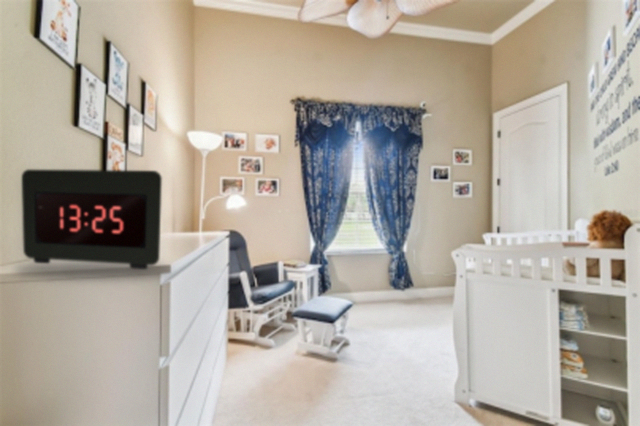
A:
13h25
